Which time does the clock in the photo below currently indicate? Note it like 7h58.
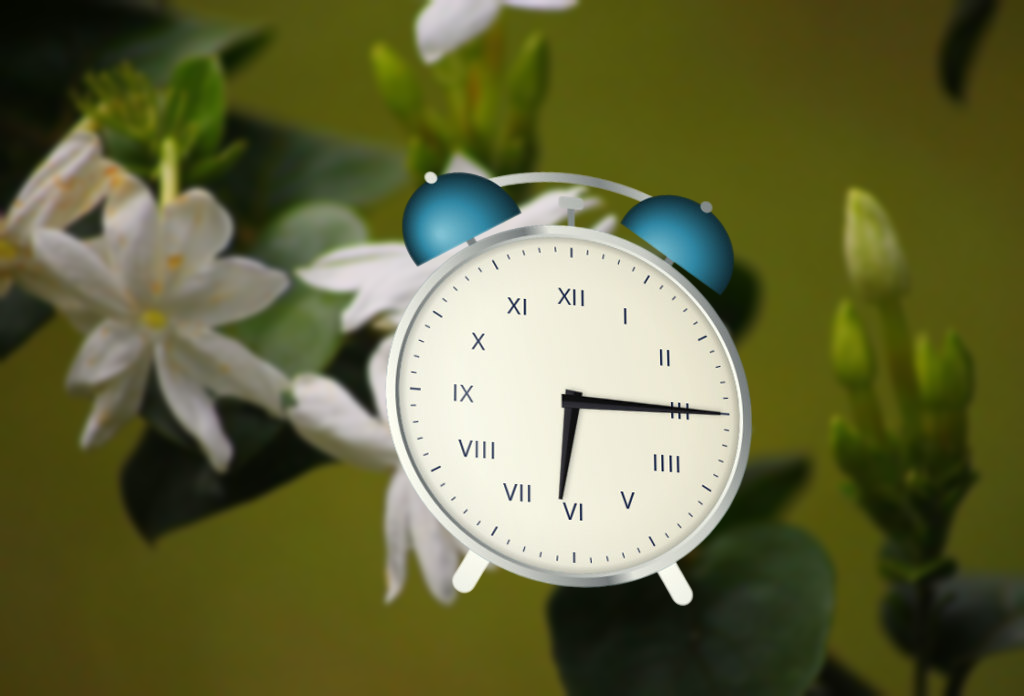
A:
6h15
